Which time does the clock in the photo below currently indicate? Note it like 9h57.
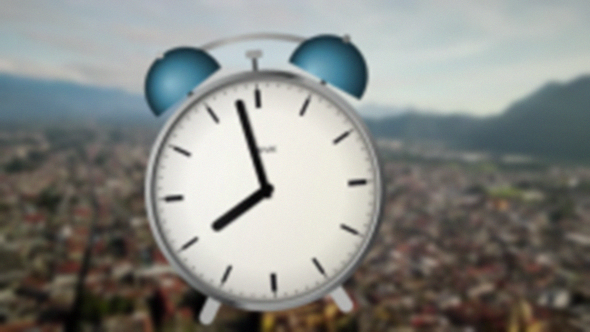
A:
7h58
